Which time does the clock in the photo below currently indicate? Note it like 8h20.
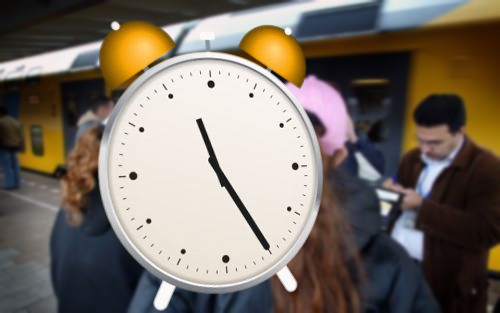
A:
11h25
